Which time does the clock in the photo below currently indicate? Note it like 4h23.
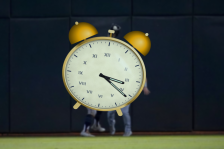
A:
3h21
